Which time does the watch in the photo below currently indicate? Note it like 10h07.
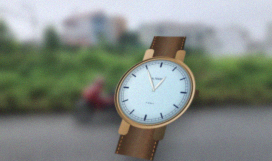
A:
12h55
